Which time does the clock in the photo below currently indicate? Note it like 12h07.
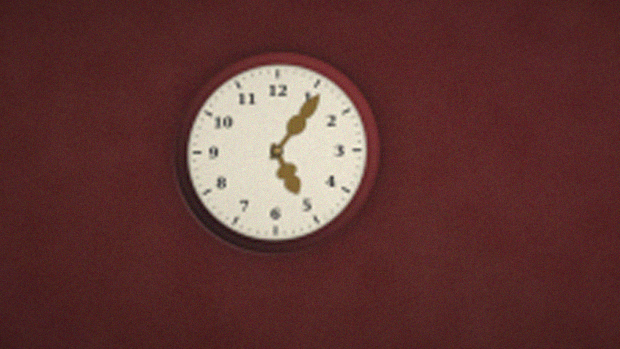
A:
5h06
